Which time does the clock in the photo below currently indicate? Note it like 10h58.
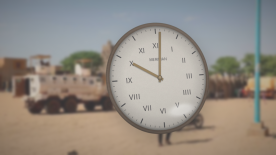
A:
10h01
